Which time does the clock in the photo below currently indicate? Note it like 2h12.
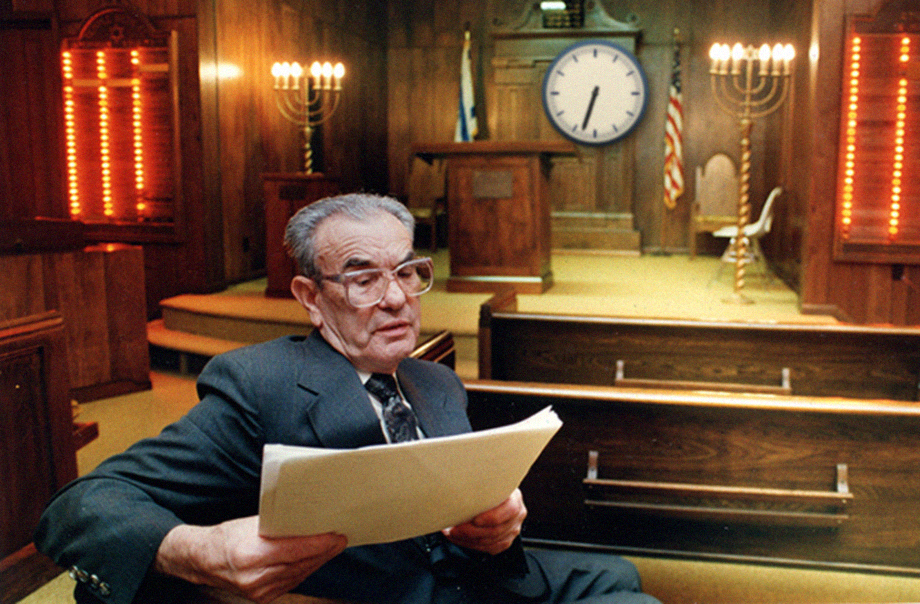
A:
6h33
